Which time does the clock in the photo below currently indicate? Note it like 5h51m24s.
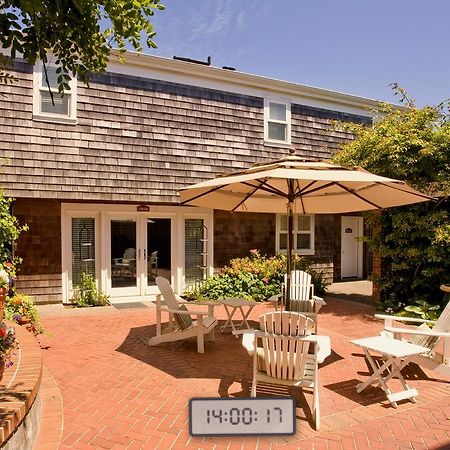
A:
14h00m17s
